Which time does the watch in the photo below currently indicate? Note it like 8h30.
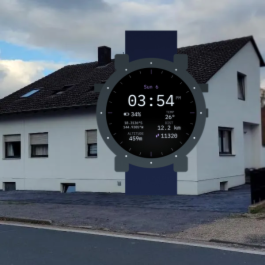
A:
3h54
